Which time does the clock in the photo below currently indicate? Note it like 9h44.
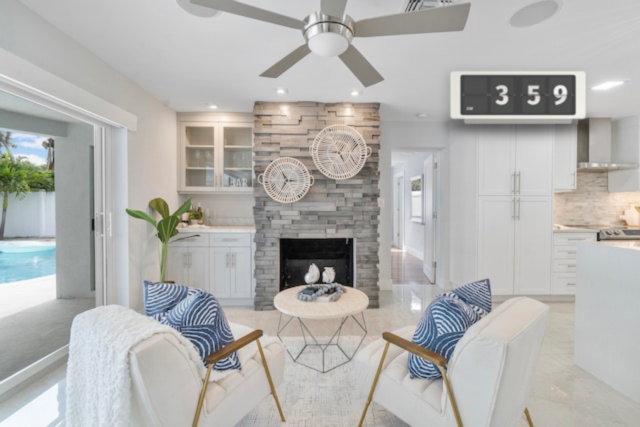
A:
3h59
